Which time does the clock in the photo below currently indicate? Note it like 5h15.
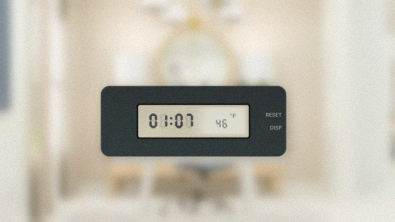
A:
1h07
